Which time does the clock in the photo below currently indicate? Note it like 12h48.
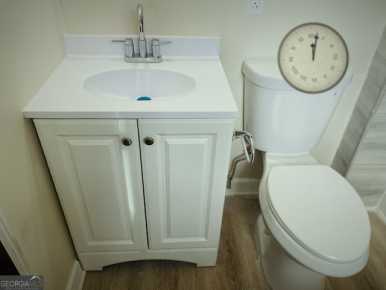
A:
12h02
